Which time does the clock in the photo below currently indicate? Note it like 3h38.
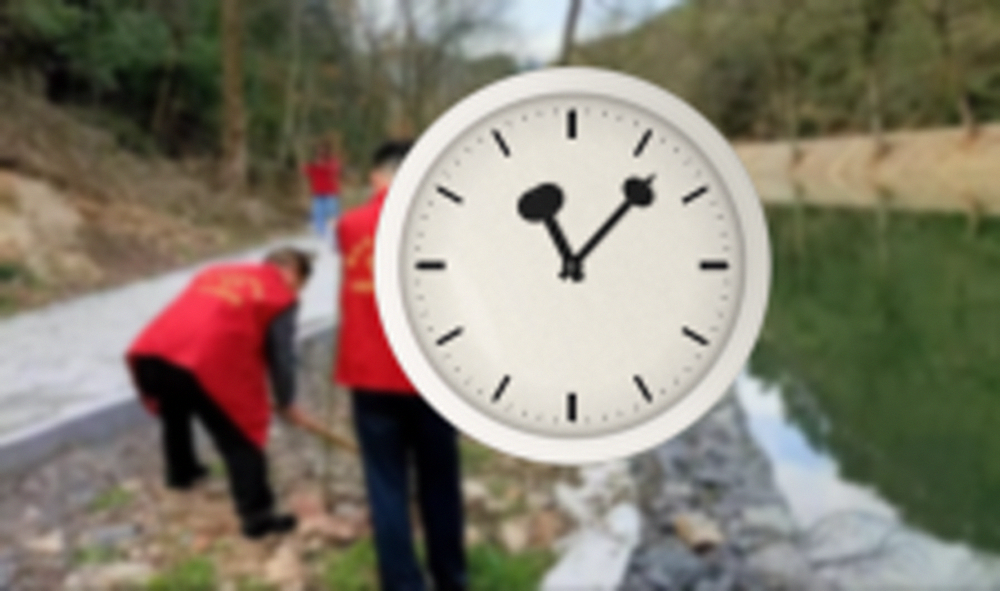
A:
11h07
